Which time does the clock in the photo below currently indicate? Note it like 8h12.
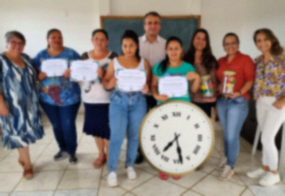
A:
7h28
